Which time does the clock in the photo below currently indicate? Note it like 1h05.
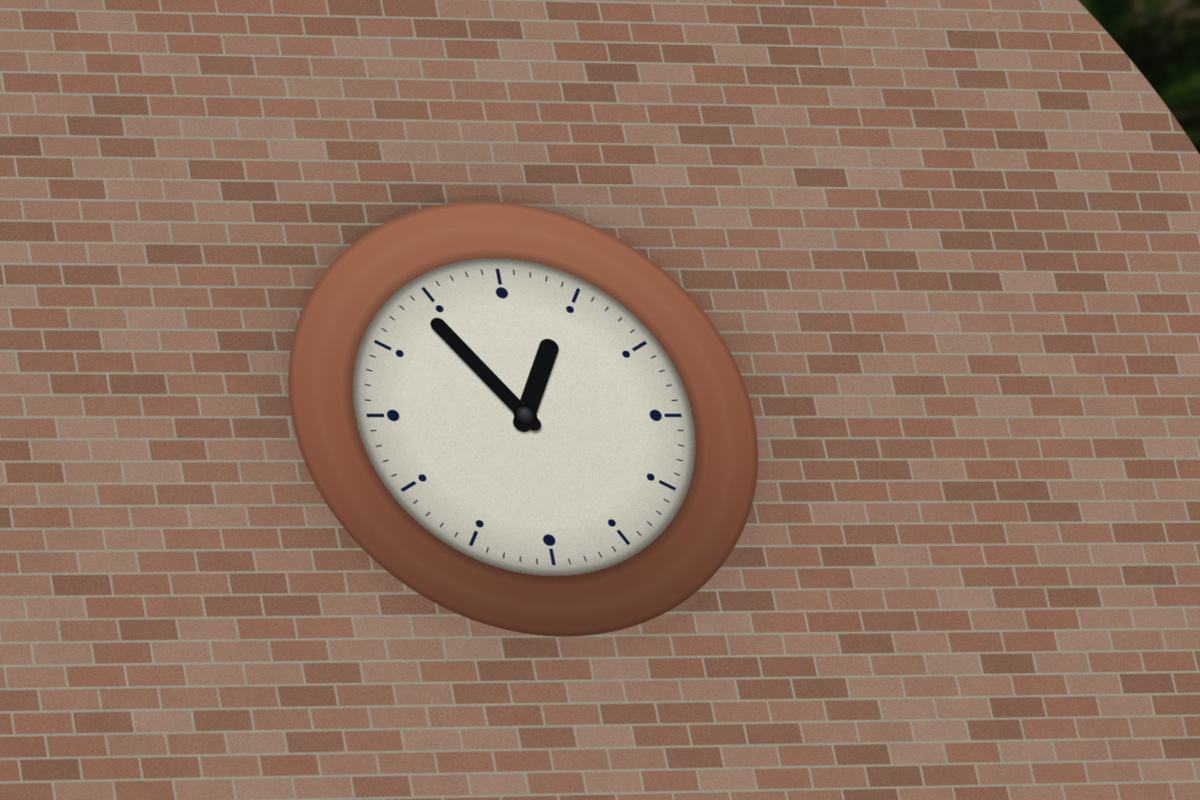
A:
12h54
